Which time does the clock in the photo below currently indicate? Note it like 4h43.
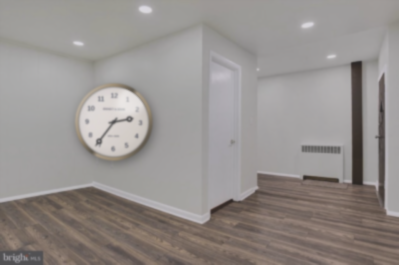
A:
2h36
